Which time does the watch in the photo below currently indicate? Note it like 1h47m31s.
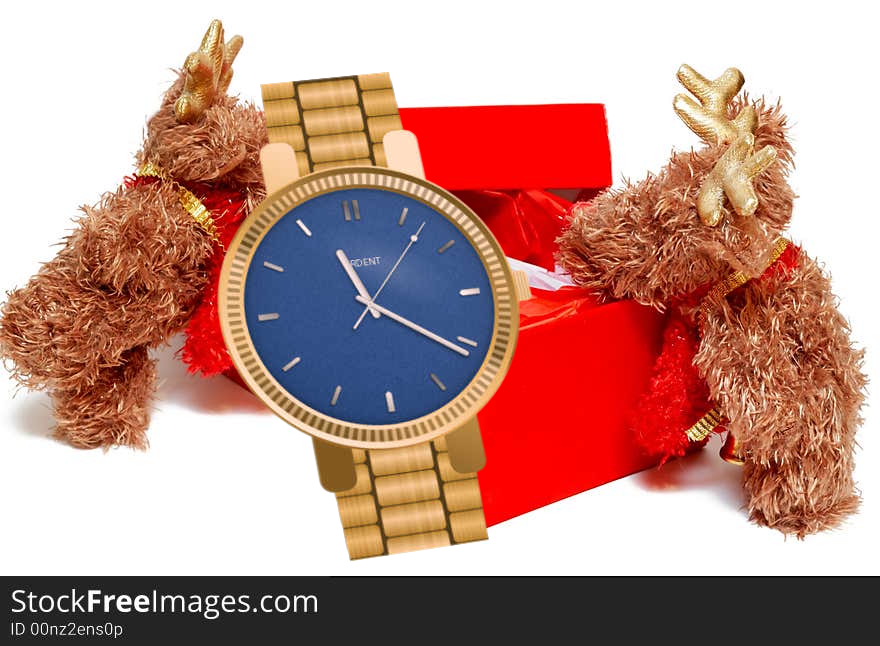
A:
11h21m07s
